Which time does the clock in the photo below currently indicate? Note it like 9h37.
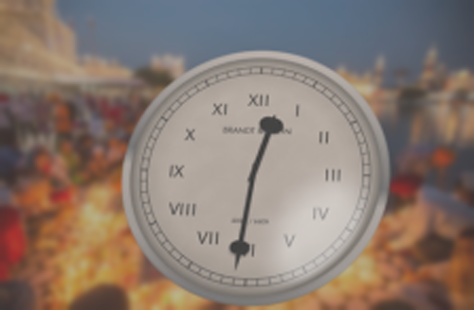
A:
12h31
